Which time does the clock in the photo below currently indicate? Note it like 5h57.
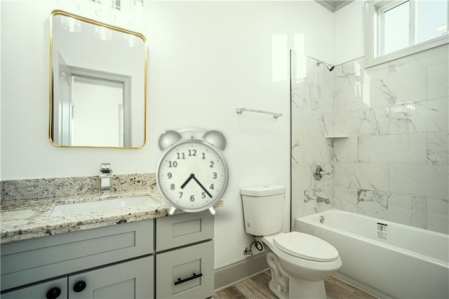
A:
7h23
